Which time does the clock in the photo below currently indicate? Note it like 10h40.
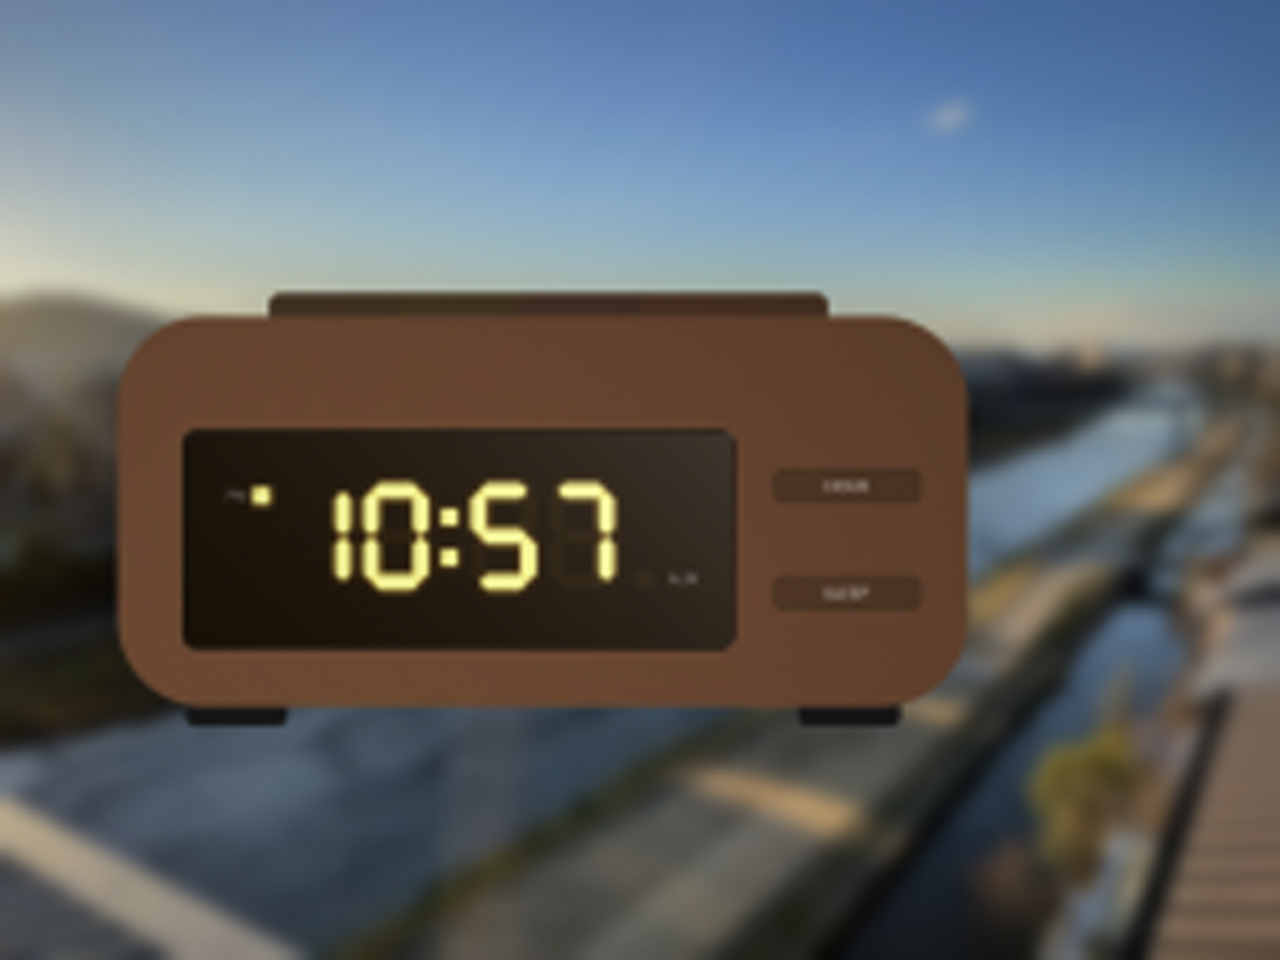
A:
10h57
